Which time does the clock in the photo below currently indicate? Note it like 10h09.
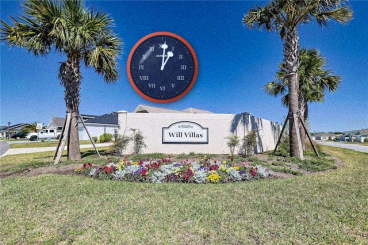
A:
1h01
